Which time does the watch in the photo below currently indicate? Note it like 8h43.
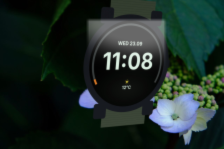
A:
11h08
